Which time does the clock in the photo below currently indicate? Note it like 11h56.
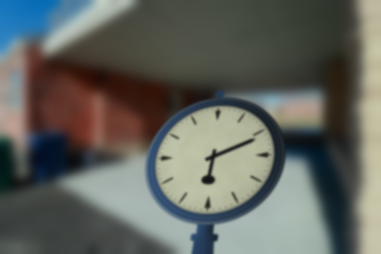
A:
6h11
